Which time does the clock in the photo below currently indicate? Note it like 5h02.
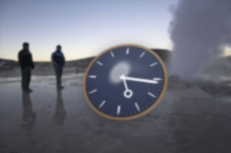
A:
5h16
